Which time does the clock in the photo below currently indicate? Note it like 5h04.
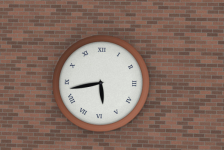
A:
5h43
